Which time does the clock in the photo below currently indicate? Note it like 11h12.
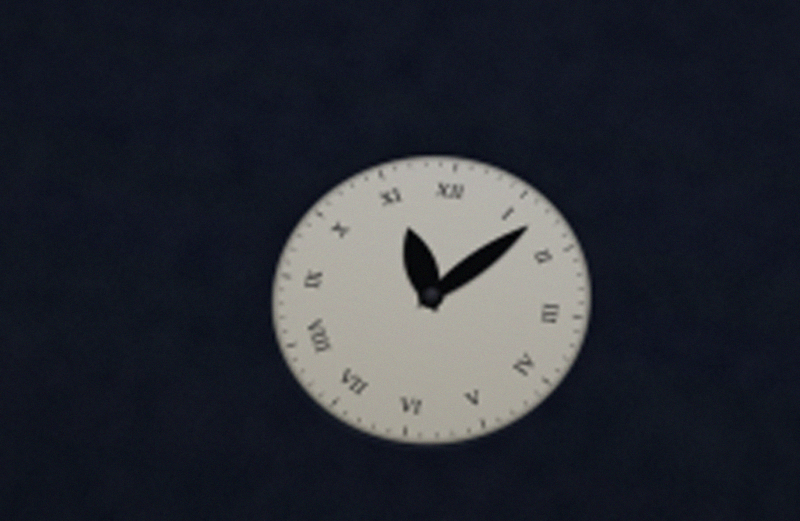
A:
11h07
